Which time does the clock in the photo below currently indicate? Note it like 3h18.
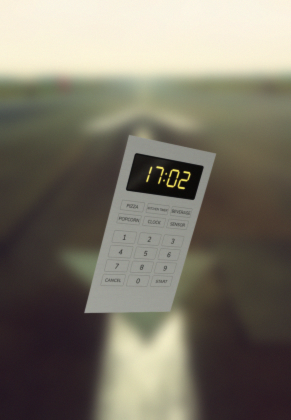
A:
17h02
